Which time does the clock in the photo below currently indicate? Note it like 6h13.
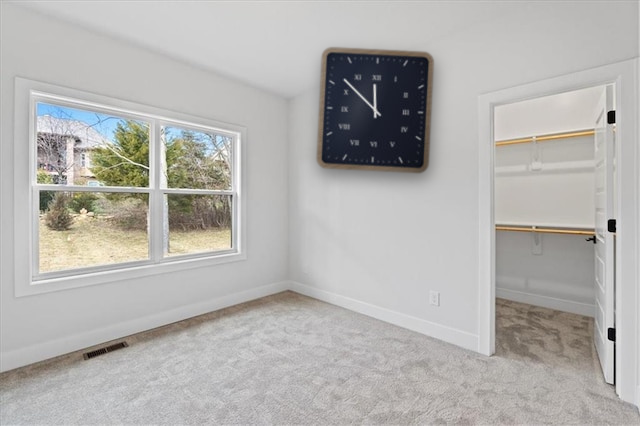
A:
11h52
